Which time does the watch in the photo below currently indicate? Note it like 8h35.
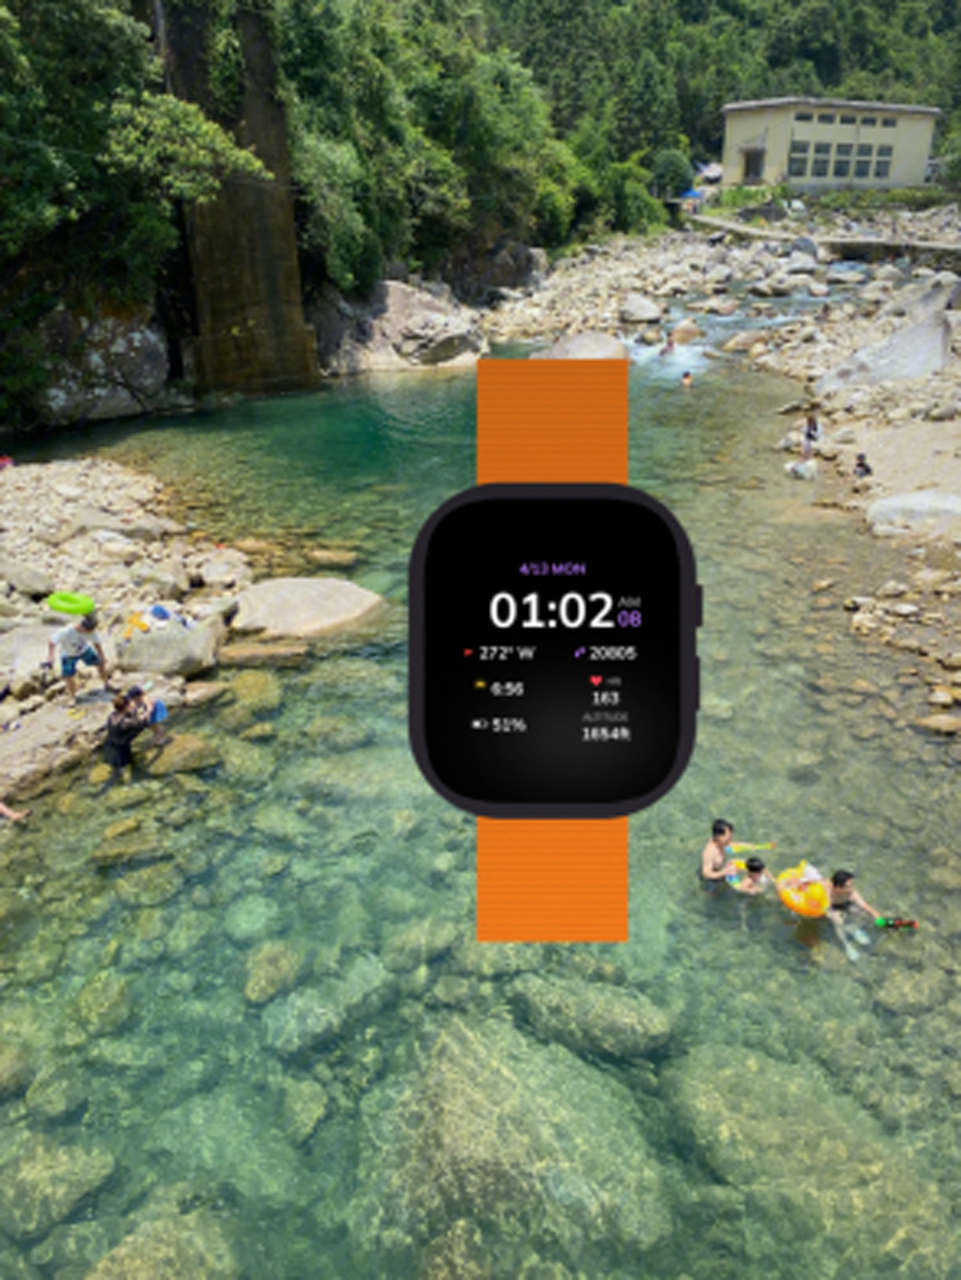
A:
1h02
